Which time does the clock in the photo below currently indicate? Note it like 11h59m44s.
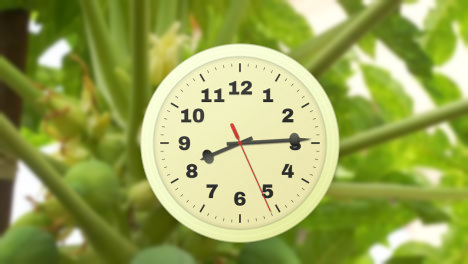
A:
8h14m26s
